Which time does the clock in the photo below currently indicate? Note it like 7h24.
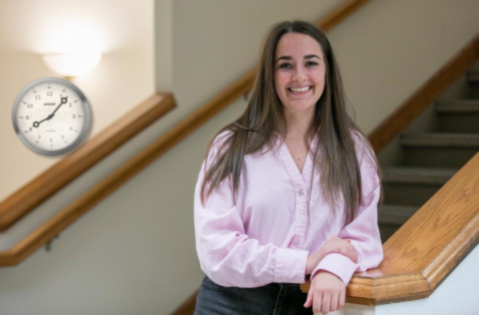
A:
8h07
